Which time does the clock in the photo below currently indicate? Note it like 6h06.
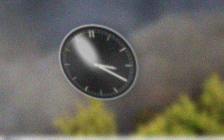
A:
3h20
